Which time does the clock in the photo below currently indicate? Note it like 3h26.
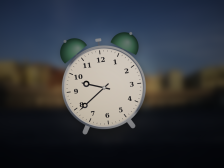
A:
9h39
